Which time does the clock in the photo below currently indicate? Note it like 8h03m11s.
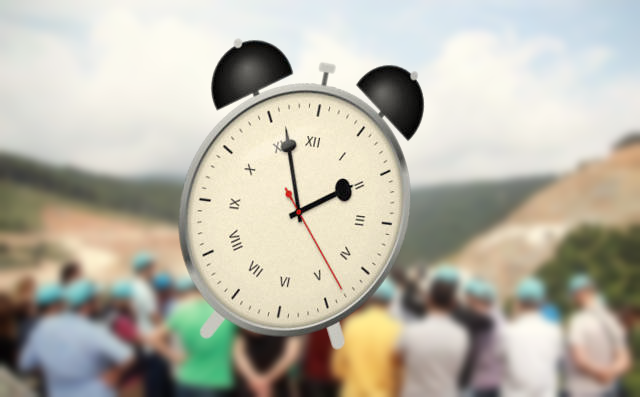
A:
1h56m23s
